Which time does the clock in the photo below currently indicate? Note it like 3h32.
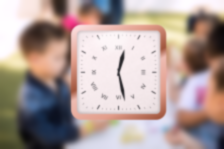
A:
12h28
